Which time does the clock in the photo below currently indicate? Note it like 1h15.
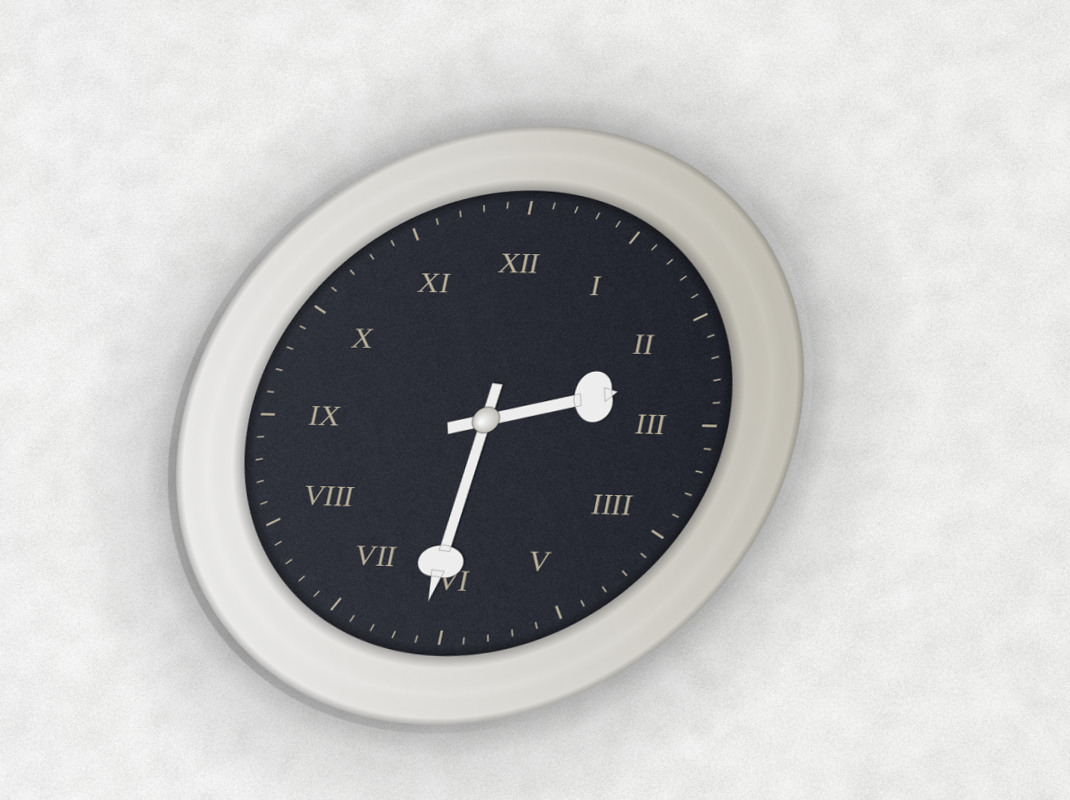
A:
2h31
